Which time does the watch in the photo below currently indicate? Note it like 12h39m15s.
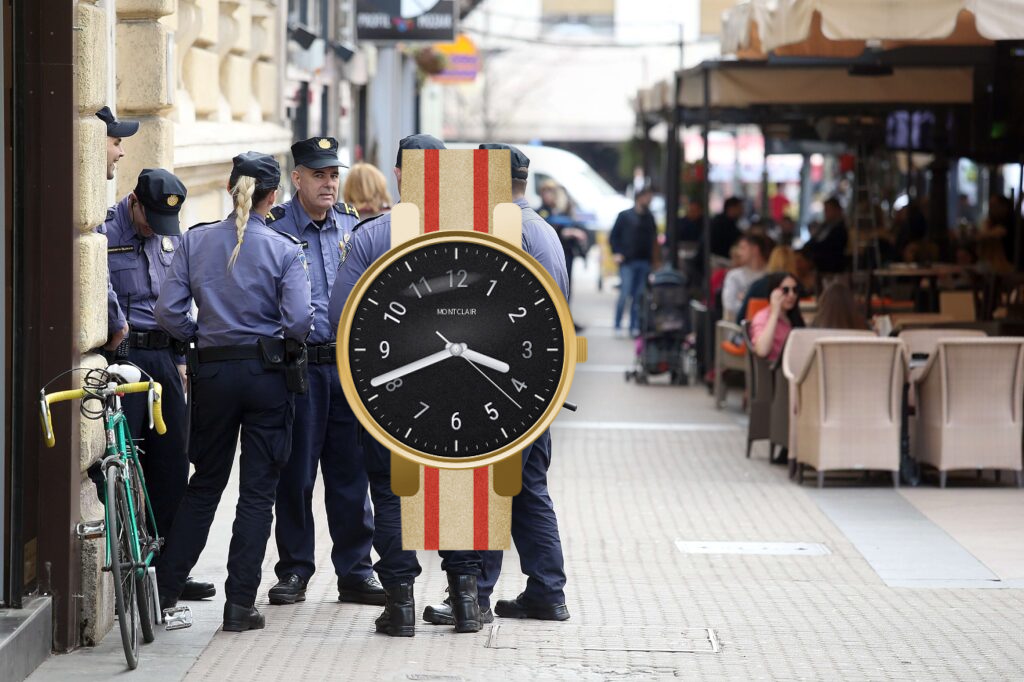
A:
3h41m22s
